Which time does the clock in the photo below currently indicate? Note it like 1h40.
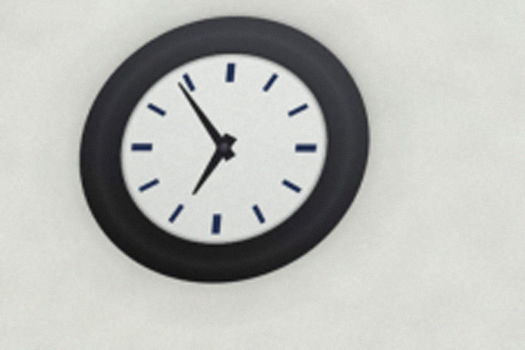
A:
6h54
